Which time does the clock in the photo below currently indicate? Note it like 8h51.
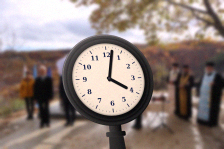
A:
4h02
